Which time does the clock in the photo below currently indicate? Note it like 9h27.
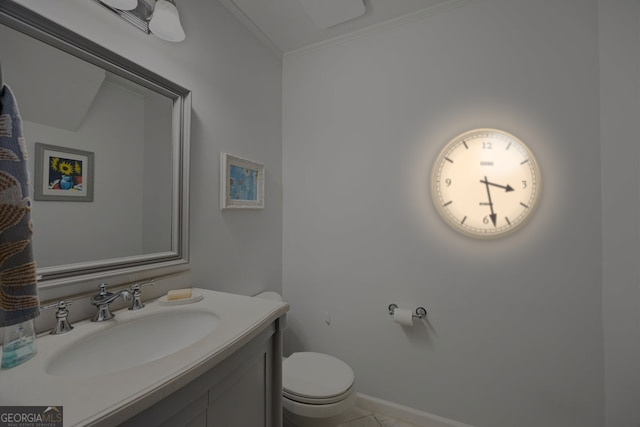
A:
3h28
